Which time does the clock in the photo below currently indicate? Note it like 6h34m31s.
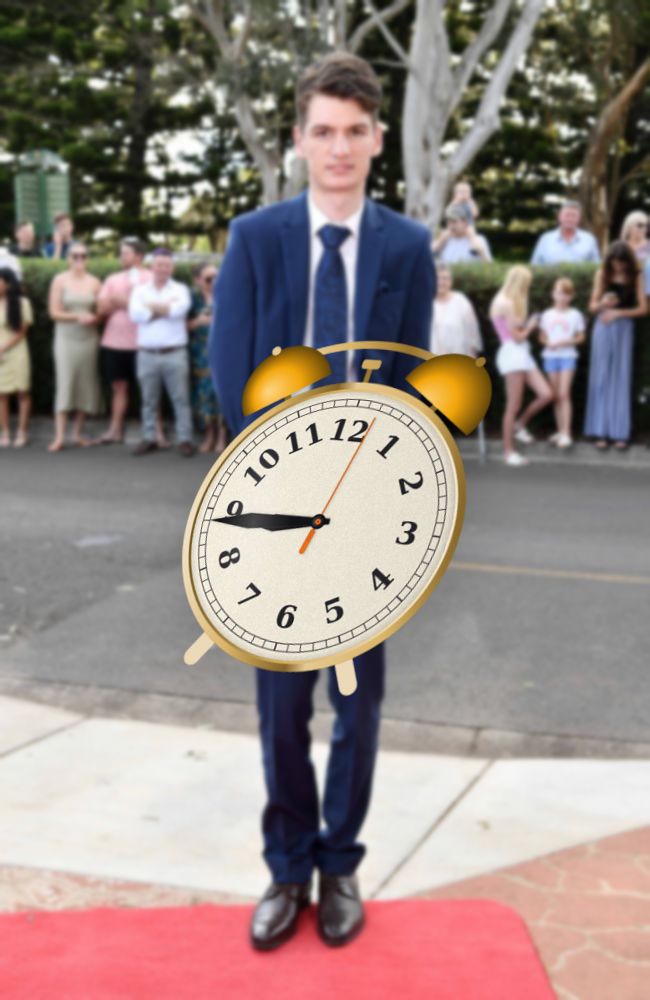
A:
8h44m02s
